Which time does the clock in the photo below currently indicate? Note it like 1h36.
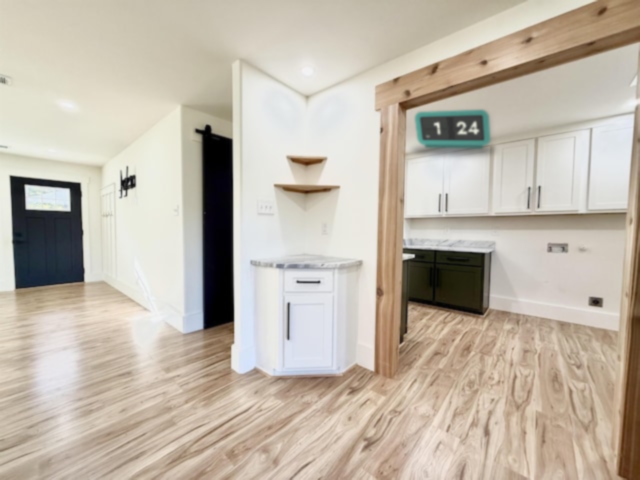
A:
1h24
